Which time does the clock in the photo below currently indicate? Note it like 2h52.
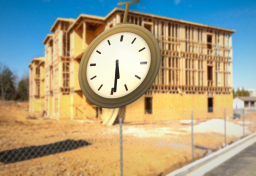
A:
5h29
